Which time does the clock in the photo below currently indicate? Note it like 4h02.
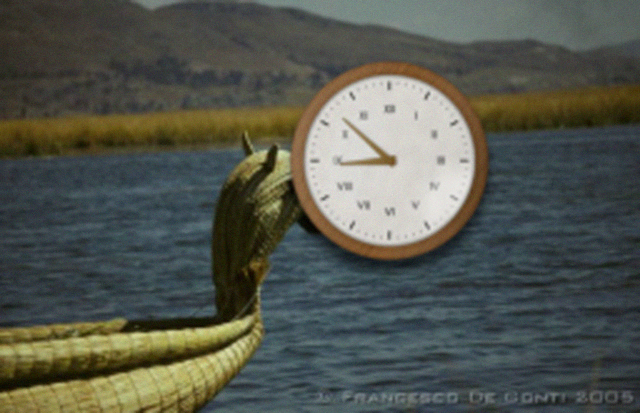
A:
8h52
